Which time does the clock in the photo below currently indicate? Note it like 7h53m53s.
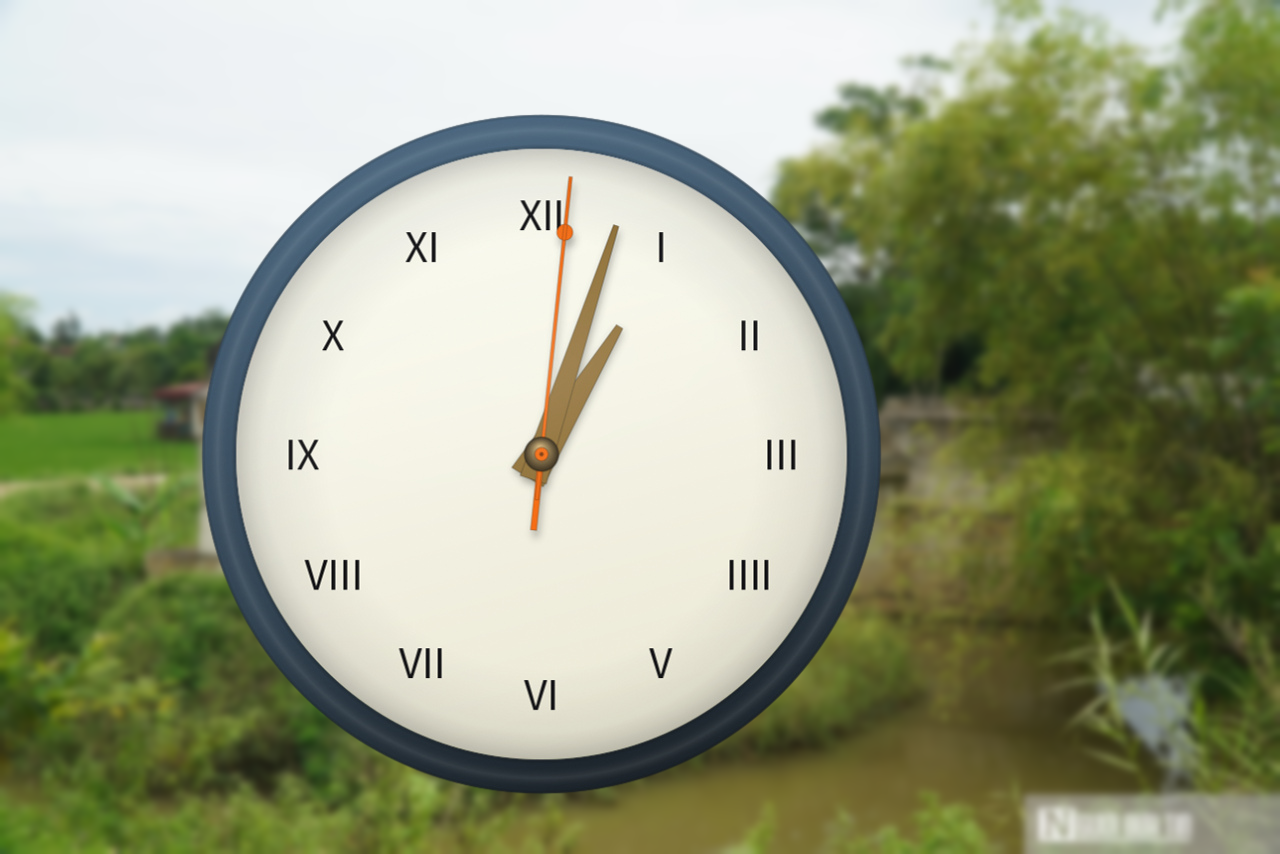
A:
1h03m01s
